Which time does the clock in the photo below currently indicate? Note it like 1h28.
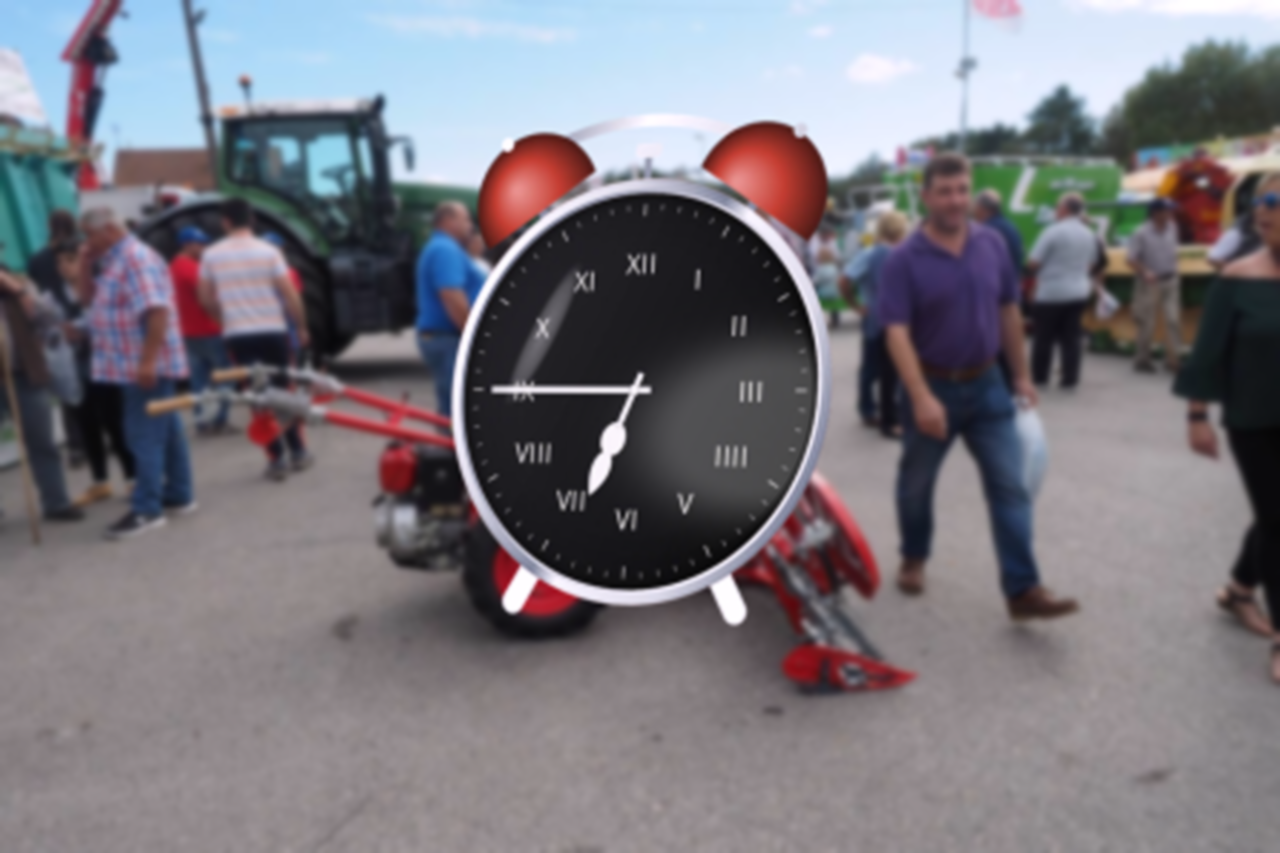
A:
6h45
